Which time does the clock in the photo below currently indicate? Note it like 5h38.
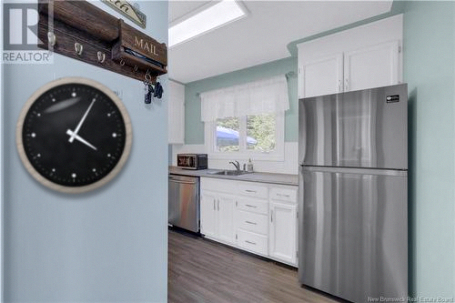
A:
4h05
